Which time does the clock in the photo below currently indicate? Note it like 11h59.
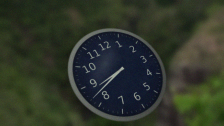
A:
8h42
